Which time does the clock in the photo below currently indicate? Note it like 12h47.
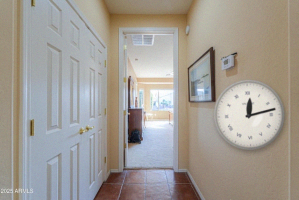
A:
12h13
